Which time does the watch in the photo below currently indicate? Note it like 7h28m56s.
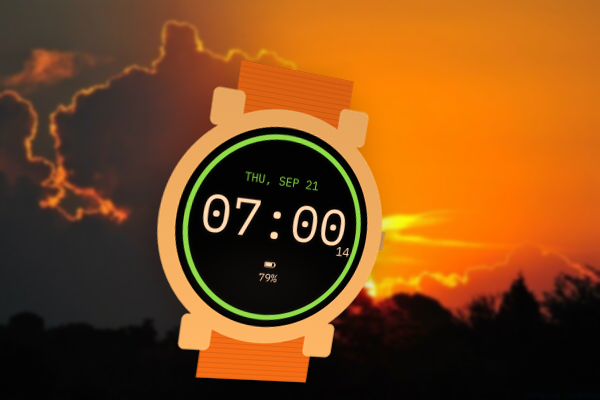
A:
7h00m14s
